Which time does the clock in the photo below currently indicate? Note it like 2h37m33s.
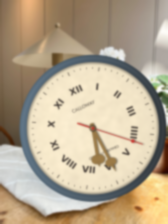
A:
6h29m22s
